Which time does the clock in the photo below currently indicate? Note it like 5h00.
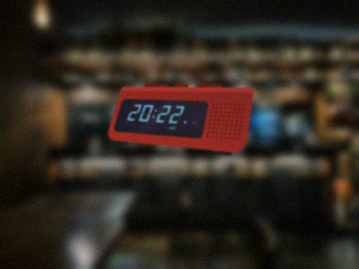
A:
20h22
